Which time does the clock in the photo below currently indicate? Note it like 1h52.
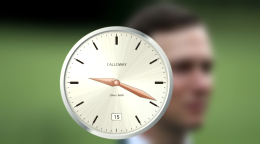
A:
9h19
